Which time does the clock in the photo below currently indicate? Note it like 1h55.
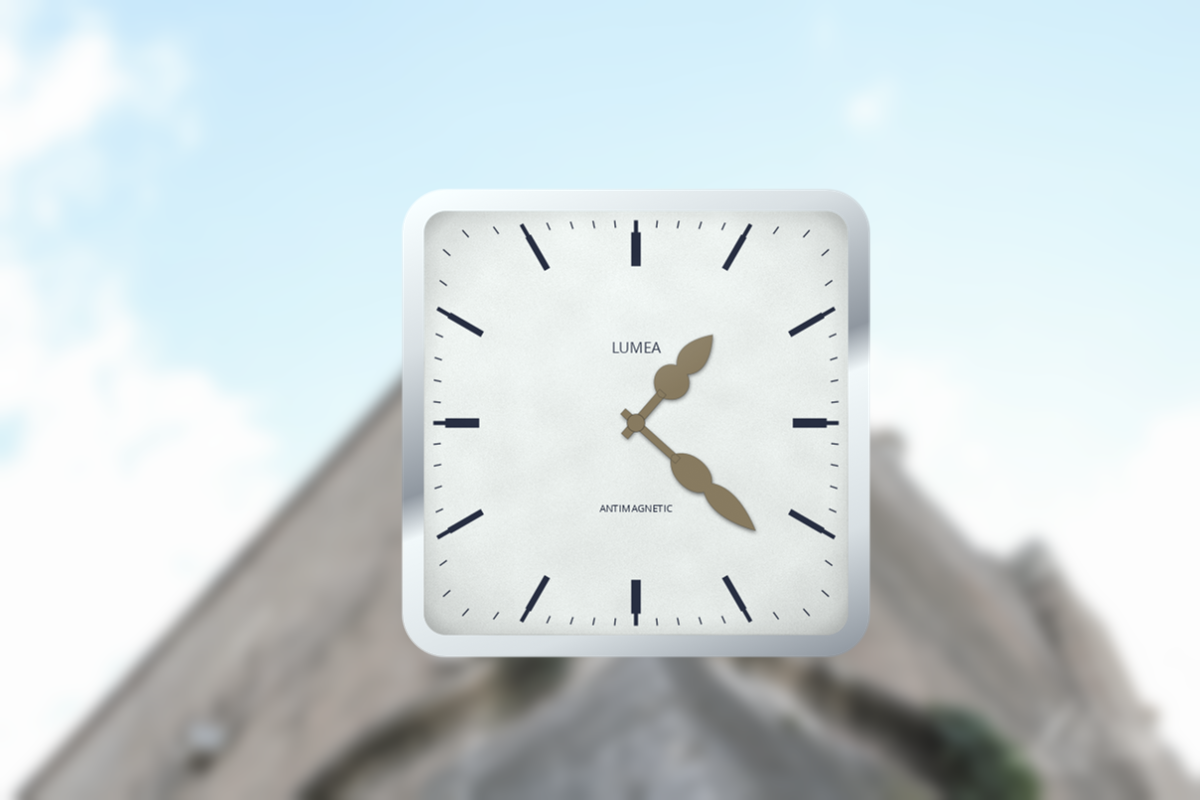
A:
1h22
